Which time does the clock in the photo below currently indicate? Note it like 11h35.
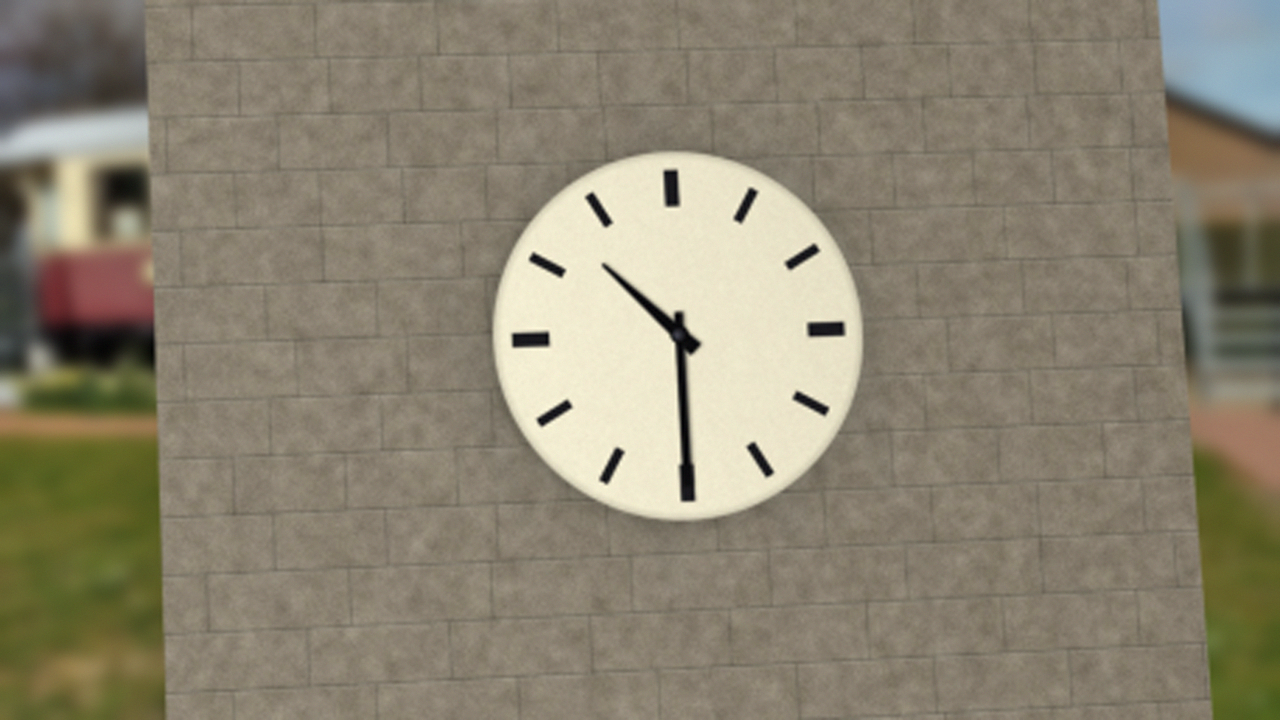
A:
10h30
